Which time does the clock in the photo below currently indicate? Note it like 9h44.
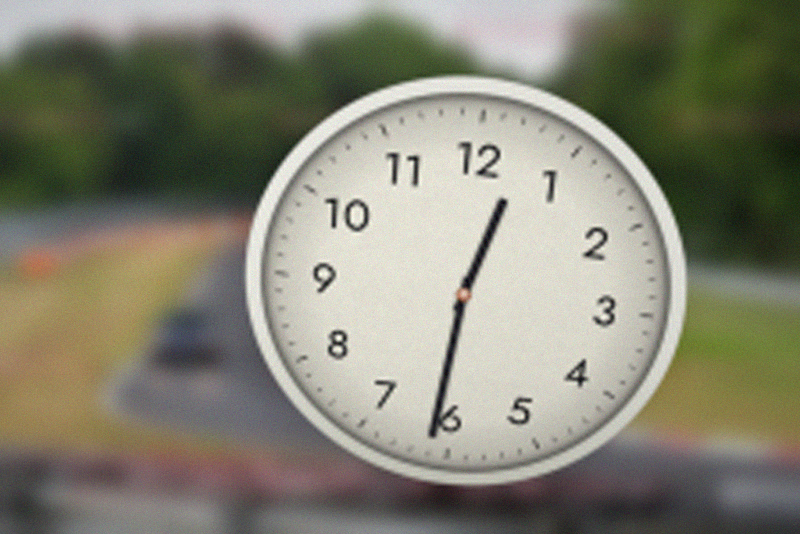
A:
12h31
